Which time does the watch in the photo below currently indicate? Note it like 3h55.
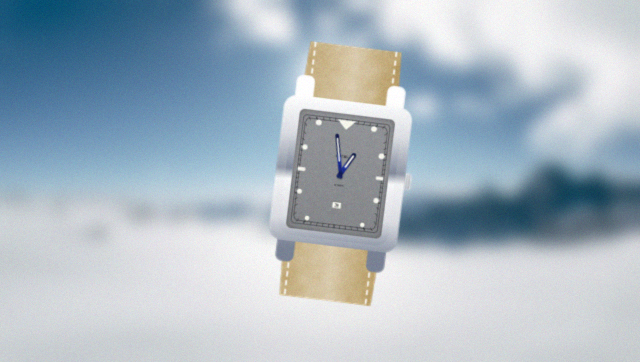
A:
12h58
